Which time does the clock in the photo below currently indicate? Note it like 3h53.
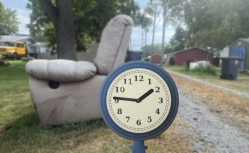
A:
1h46
